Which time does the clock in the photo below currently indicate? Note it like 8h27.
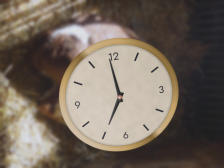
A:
6h59
